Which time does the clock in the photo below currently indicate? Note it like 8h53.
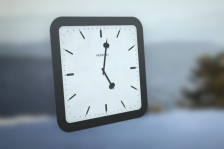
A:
5h02
